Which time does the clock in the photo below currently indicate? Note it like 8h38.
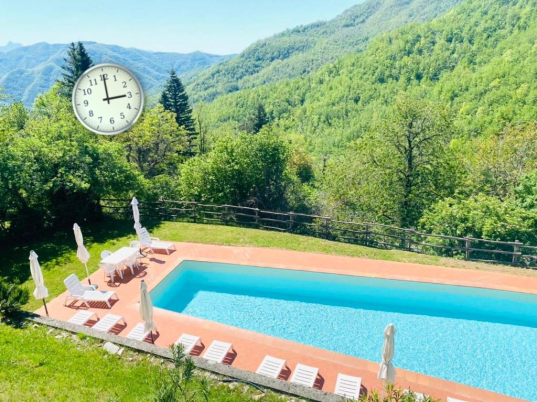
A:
3h00
